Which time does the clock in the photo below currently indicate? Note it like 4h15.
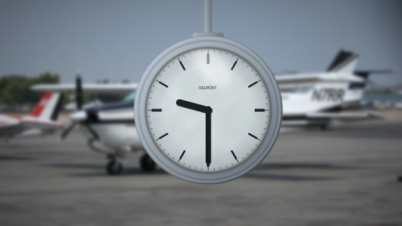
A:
9h30
